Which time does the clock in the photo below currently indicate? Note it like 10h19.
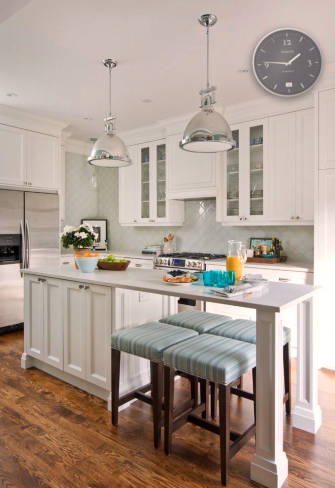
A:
1h46
